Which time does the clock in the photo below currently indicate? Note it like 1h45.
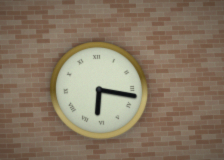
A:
6h17
